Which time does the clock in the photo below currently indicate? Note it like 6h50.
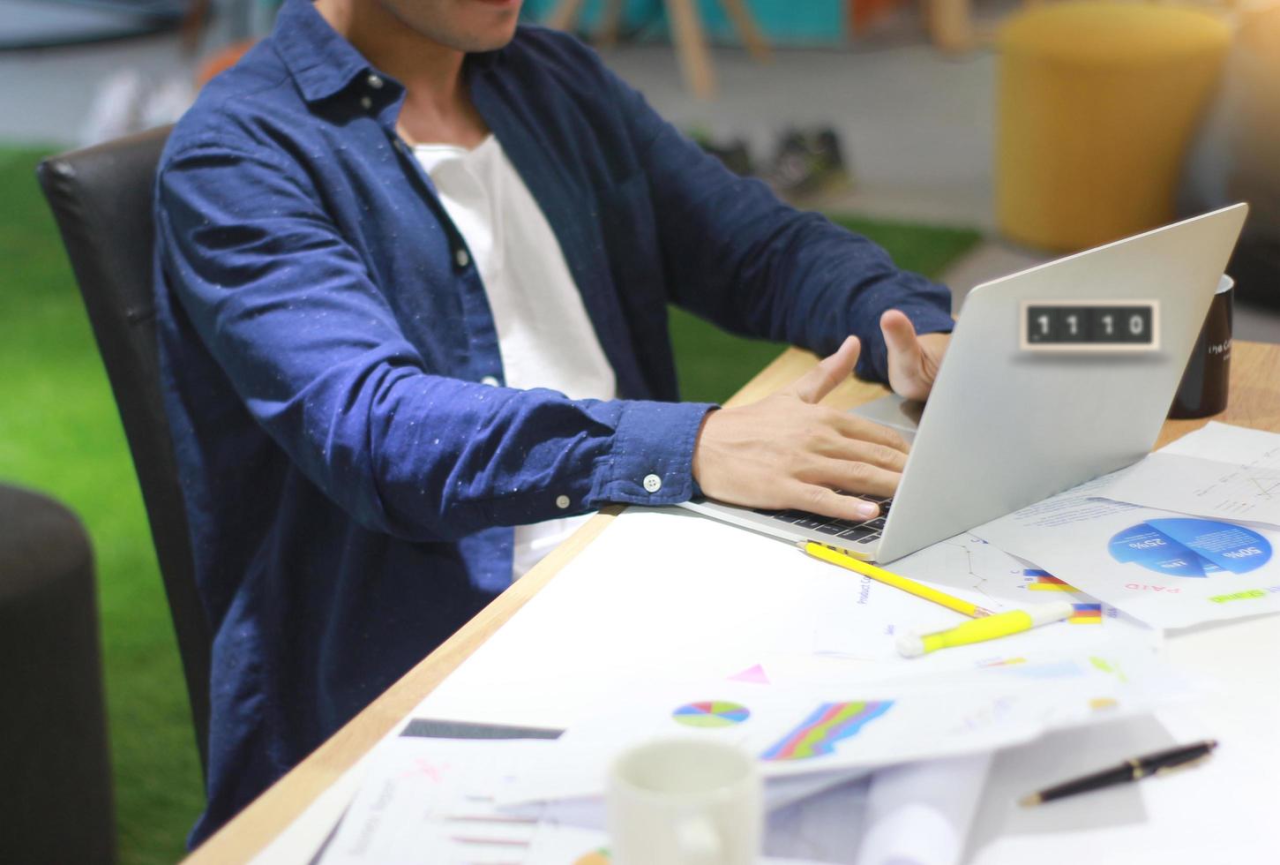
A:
11h10
